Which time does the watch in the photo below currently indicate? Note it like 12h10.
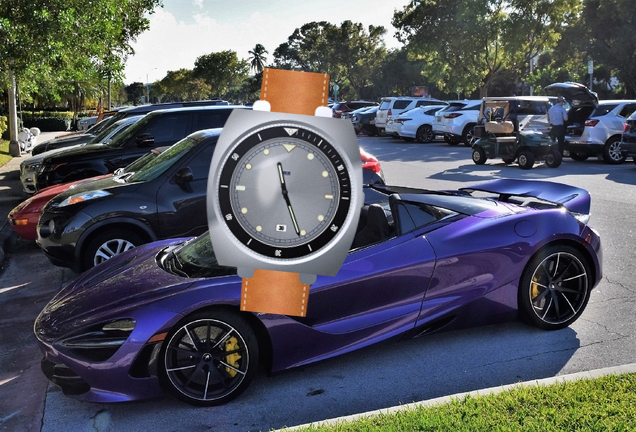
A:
11h26
